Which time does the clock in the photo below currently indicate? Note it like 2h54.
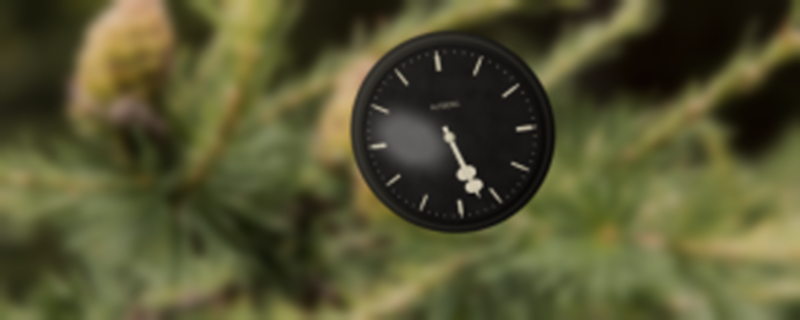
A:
5h27
